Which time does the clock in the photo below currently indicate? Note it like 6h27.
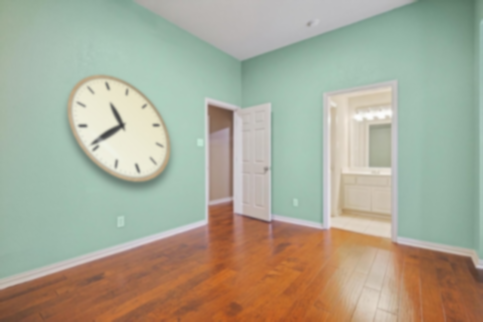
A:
11h41
